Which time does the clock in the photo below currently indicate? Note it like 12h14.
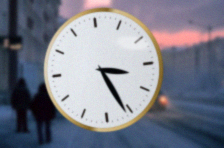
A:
3h26
